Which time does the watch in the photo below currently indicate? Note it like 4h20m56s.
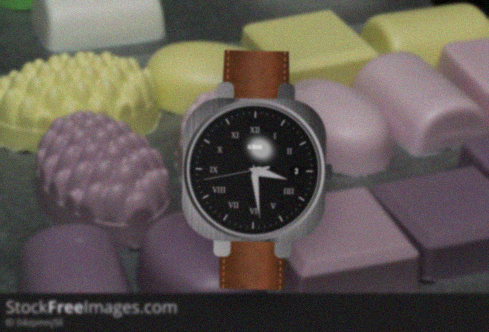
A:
3h28m43s
